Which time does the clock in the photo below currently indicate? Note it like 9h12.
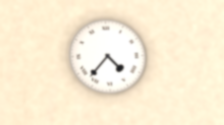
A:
4h37
